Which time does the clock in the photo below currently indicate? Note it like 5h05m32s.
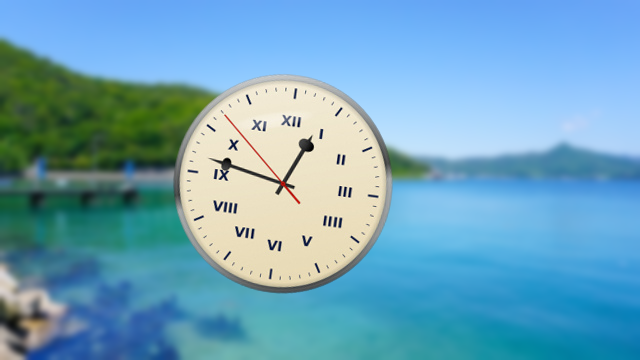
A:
12h46m52s
